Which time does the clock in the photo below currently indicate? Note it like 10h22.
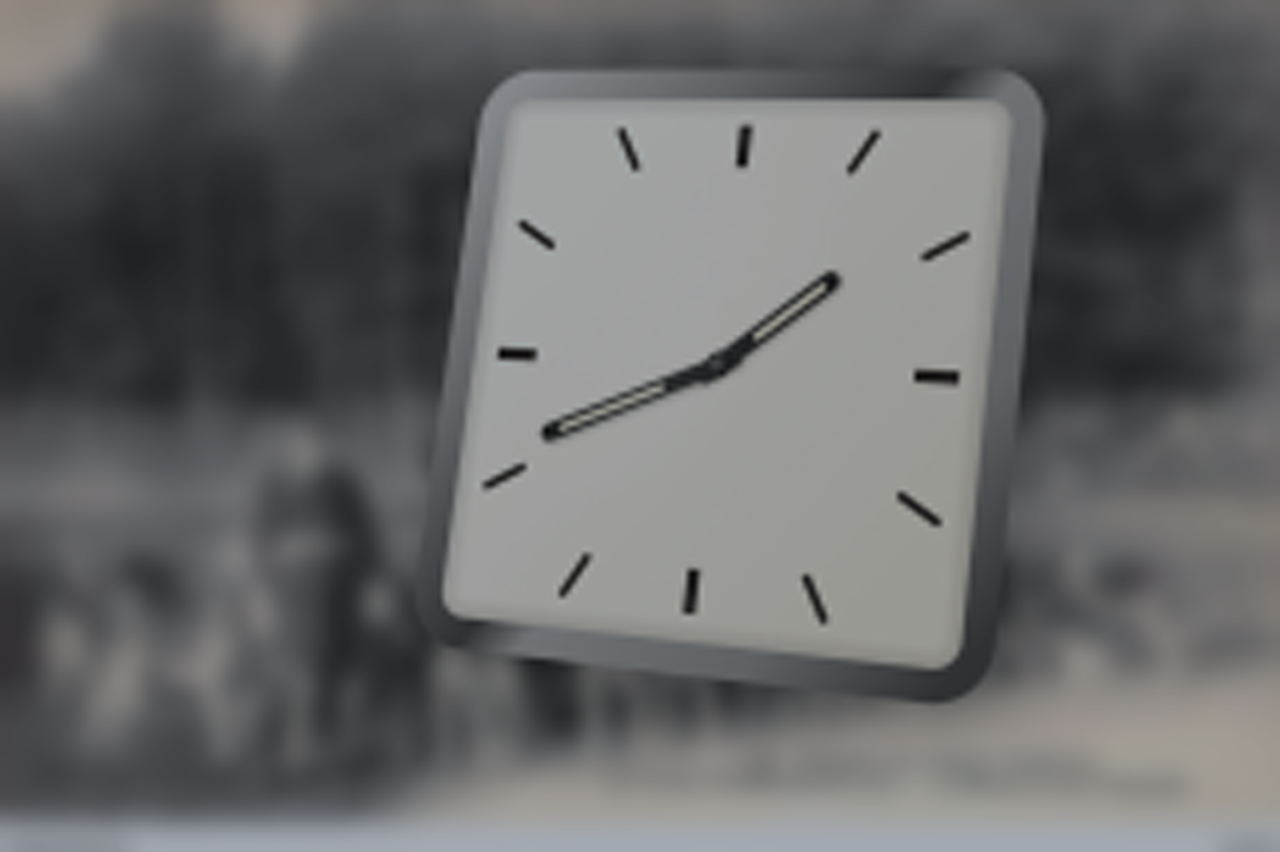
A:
1h41
